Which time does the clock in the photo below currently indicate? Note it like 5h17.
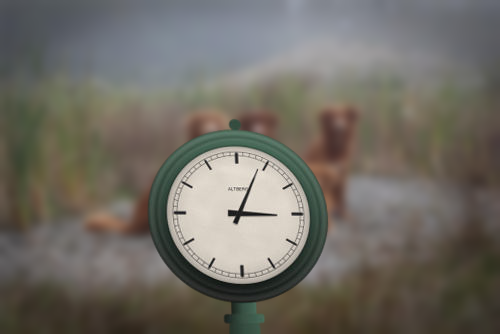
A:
3h04
